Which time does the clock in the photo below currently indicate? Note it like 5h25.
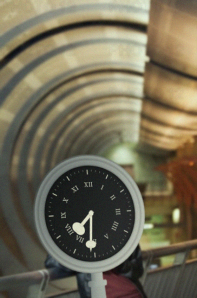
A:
7h31
